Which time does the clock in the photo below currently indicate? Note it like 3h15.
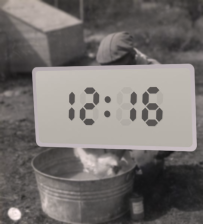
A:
12h16
